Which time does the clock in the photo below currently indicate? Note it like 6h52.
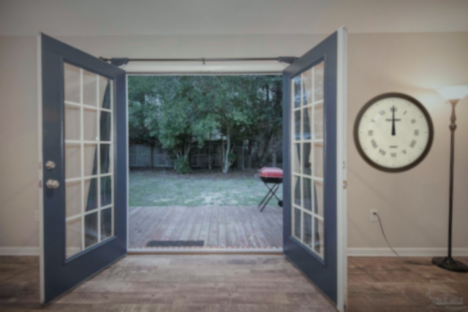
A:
12h00
